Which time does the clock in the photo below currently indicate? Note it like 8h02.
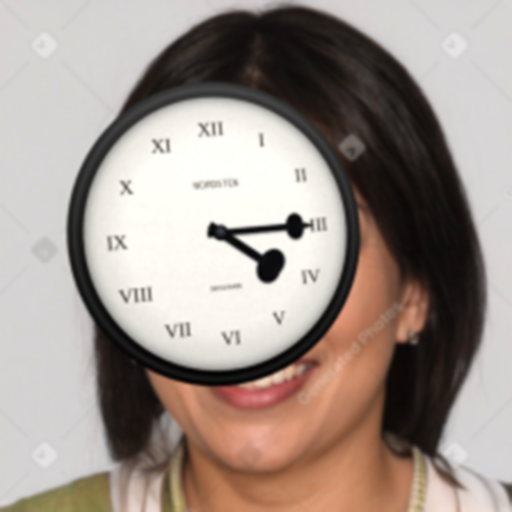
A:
4h15
